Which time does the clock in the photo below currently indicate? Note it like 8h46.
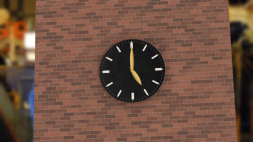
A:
5h00
